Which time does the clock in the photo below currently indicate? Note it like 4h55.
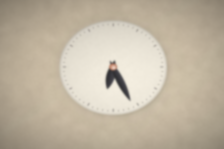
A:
6h26
